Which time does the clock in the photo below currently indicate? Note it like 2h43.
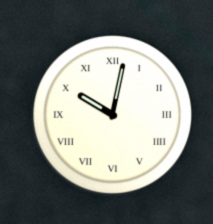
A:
10h02
